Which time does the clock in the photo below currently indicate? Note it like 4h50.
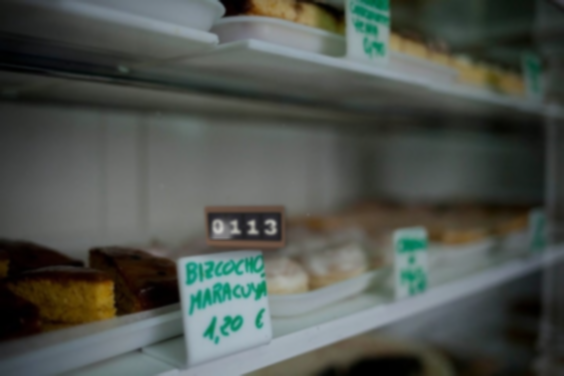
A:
1h13
